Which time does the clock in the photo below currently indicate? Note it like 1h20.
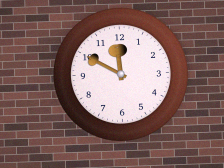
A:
11h50
